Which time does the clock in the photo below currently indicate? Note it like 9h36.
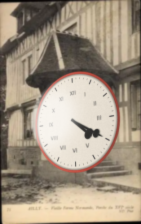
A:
4h20
